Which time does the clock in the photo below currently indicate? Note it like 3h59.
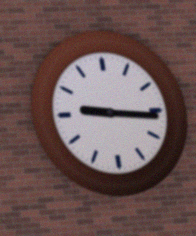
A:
9h16
